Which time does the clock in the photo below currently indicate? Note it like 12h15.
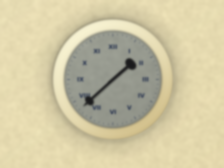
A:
1h38
